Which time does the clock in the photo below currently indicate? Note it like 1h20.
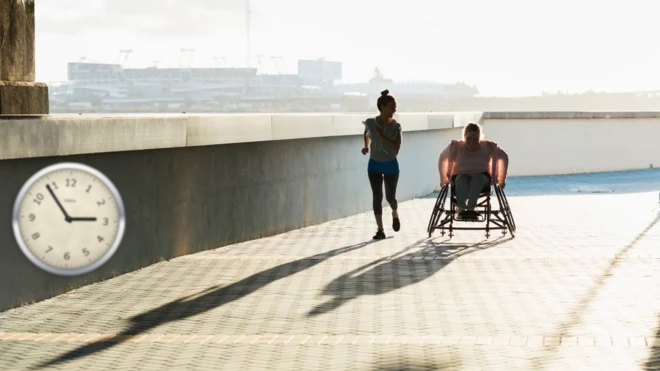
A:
2h54
